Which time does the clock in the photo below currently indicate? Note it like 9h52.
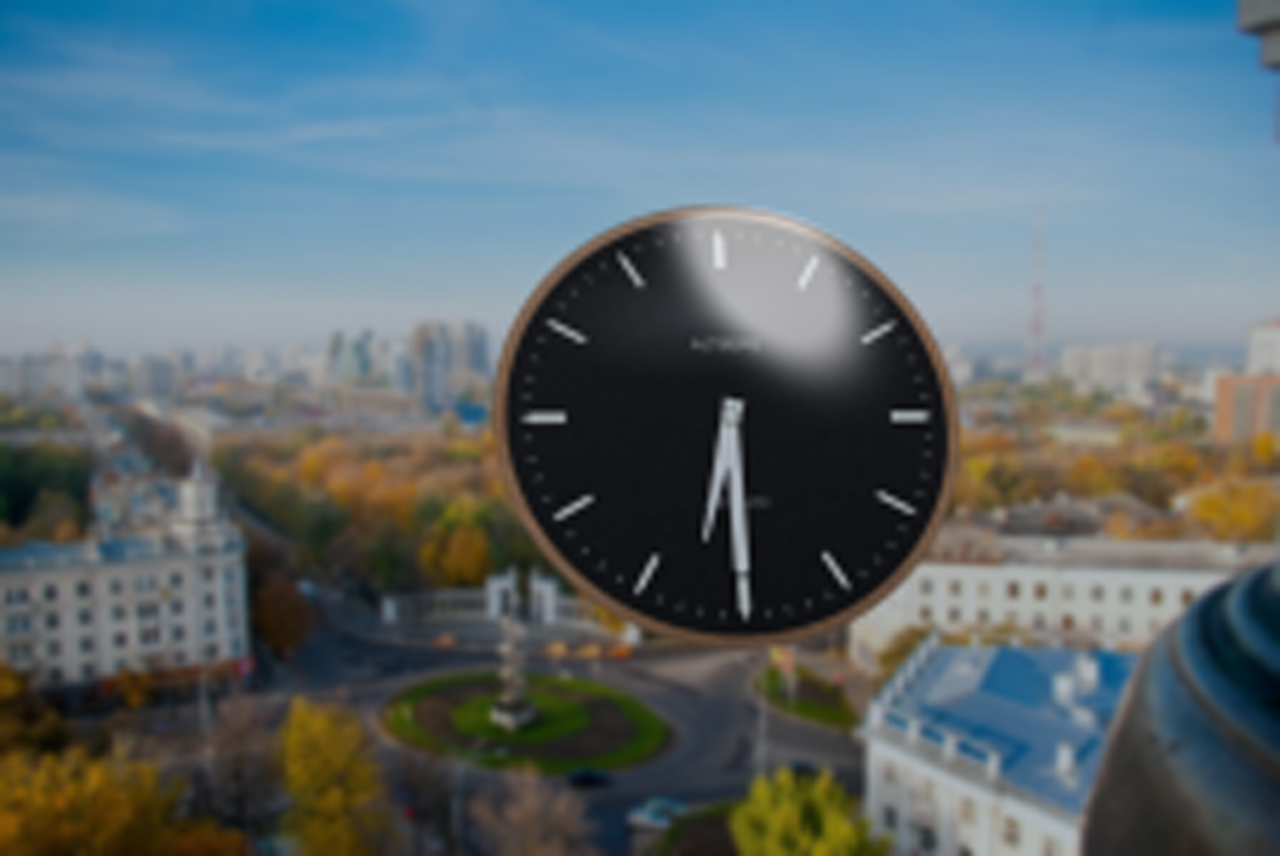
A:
6h30
